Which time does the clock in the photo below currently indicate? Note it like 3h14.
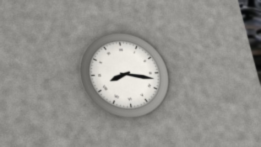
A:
8h17
